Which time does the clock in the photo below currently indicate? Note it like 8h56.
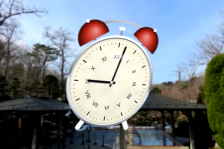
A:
9h02
